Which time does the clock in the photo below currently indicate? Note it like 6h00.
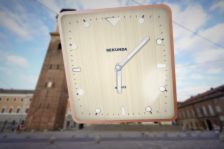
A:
6h08
